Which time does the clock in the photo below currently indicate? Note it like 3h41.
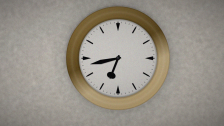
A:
6h43
